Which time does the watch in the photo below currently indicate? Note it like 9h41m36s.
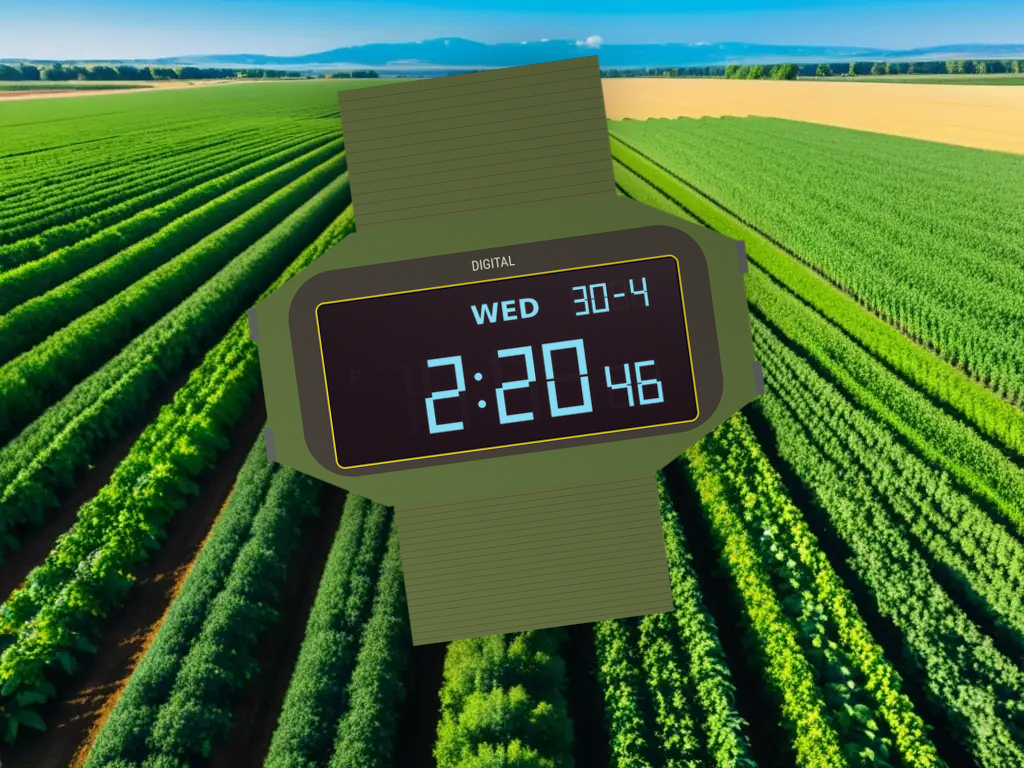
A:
2h20m46s
